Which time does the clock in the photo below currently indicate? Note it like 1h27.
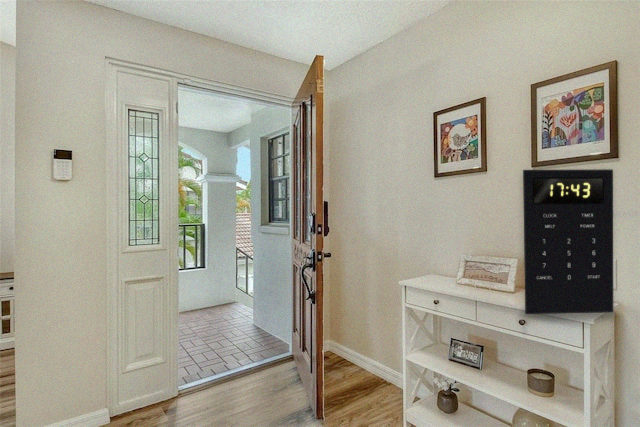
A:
17h43
